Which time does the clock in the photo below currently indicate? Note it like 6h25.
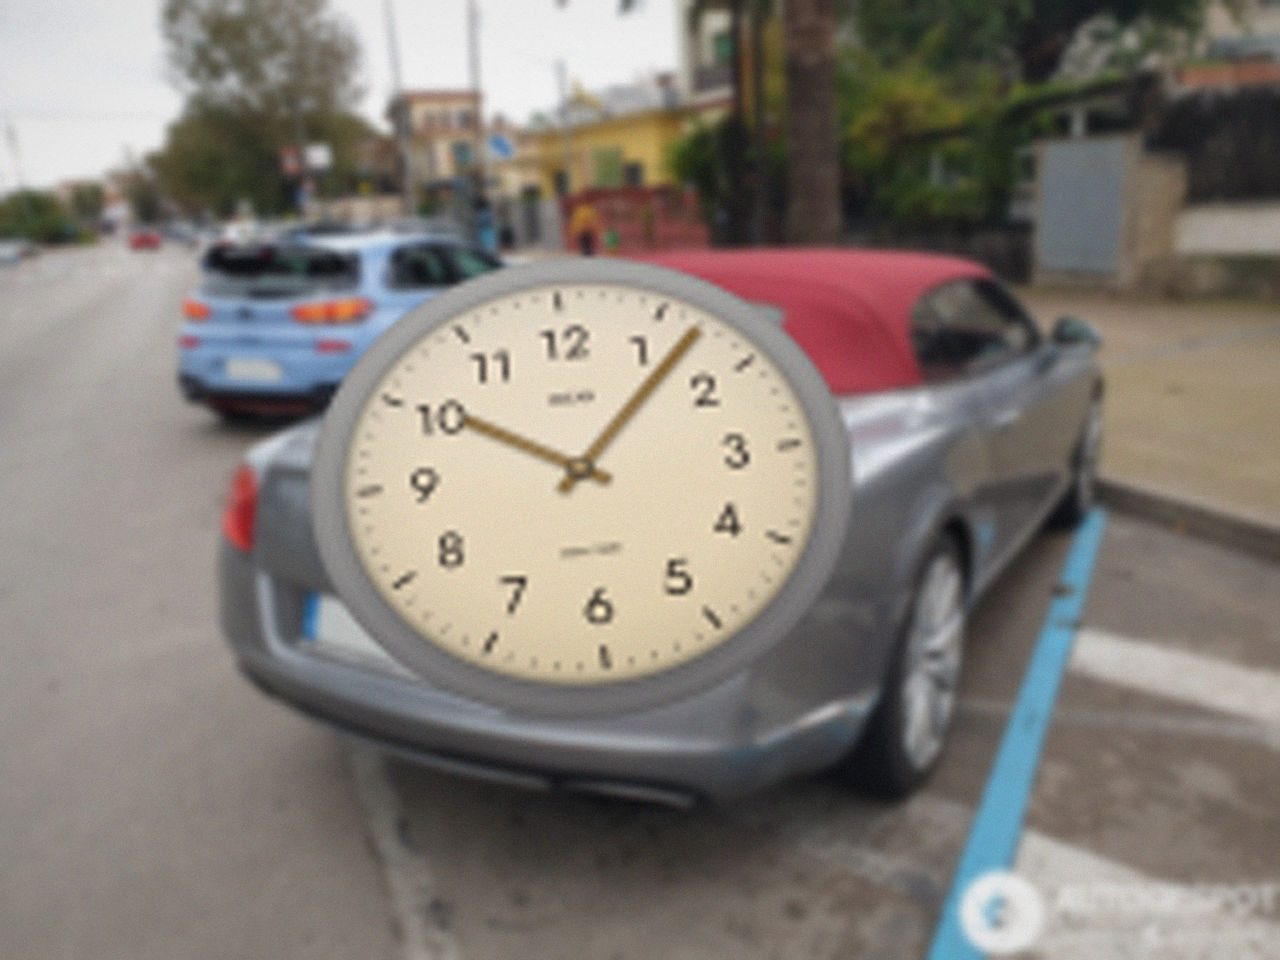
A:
10h07
